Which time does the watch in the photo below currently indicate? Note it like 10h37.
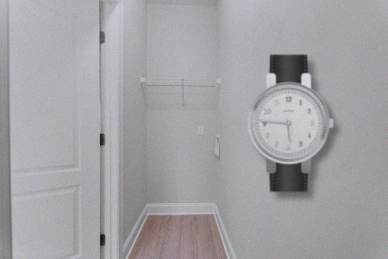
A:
5h46
